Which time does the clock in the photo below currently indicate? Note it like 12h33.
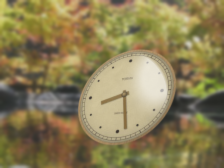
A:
8h28
